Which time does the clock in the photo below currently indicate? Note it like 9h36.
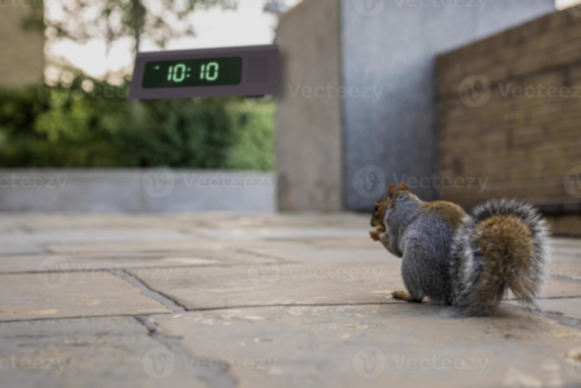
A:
10h10
